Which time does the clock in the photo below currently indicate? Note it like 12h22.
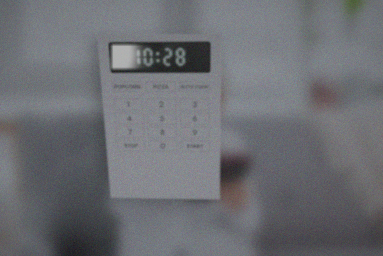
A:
10h28
